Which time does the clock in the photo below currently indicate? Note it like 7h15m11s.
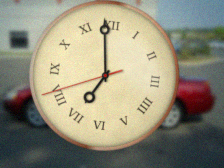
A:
6h58m41s
